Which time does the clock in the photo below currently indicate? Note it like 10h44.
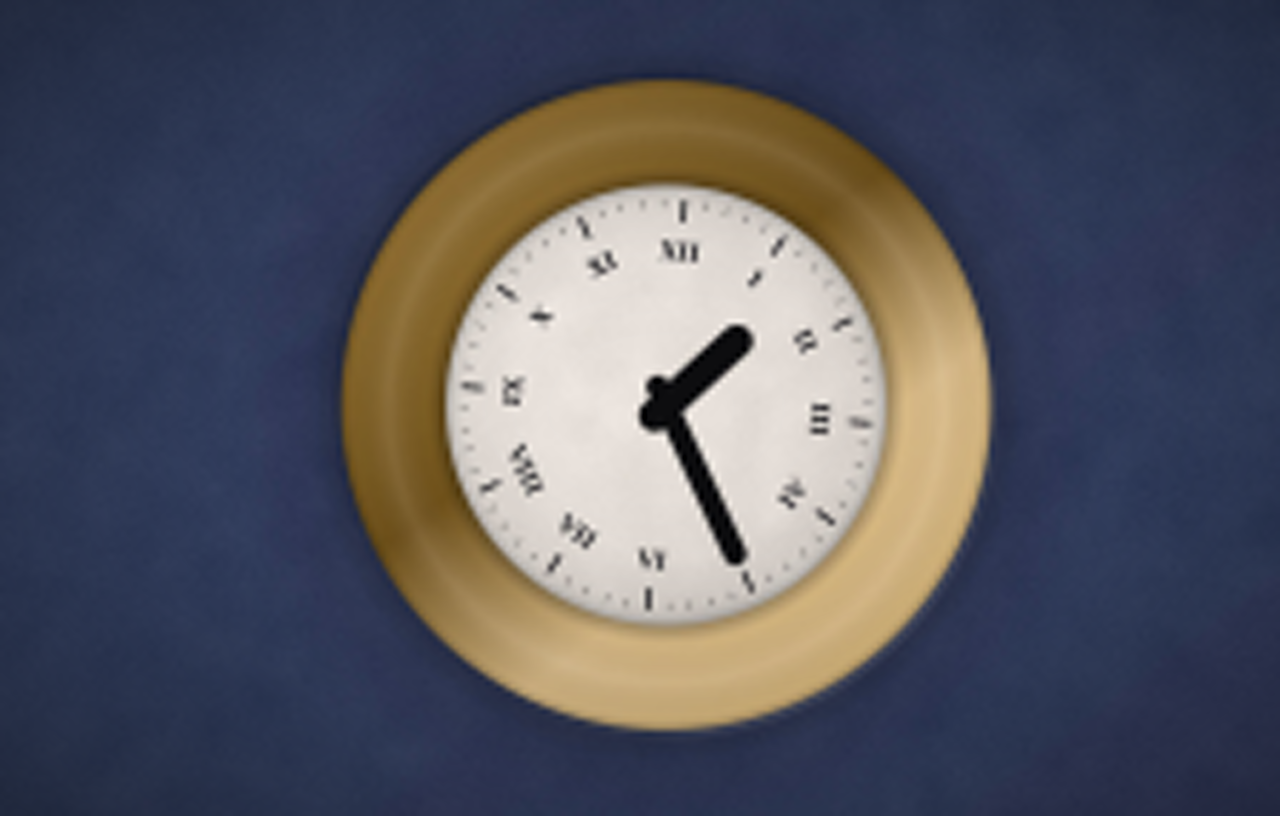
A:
1h25
